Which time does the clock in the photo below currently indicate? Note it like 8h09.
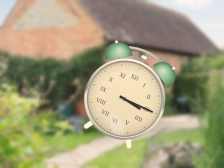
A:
3h15
